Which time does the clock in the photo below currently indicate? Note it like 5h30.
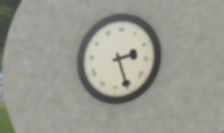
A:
2h26
